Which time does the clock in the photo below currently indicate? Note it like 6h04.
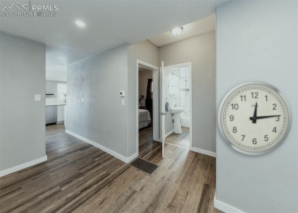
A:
12h14
